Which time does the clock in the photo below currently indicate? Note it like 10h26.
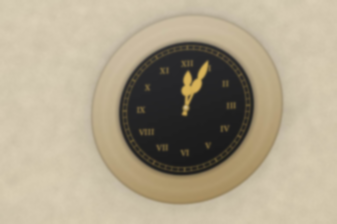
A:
12h04
